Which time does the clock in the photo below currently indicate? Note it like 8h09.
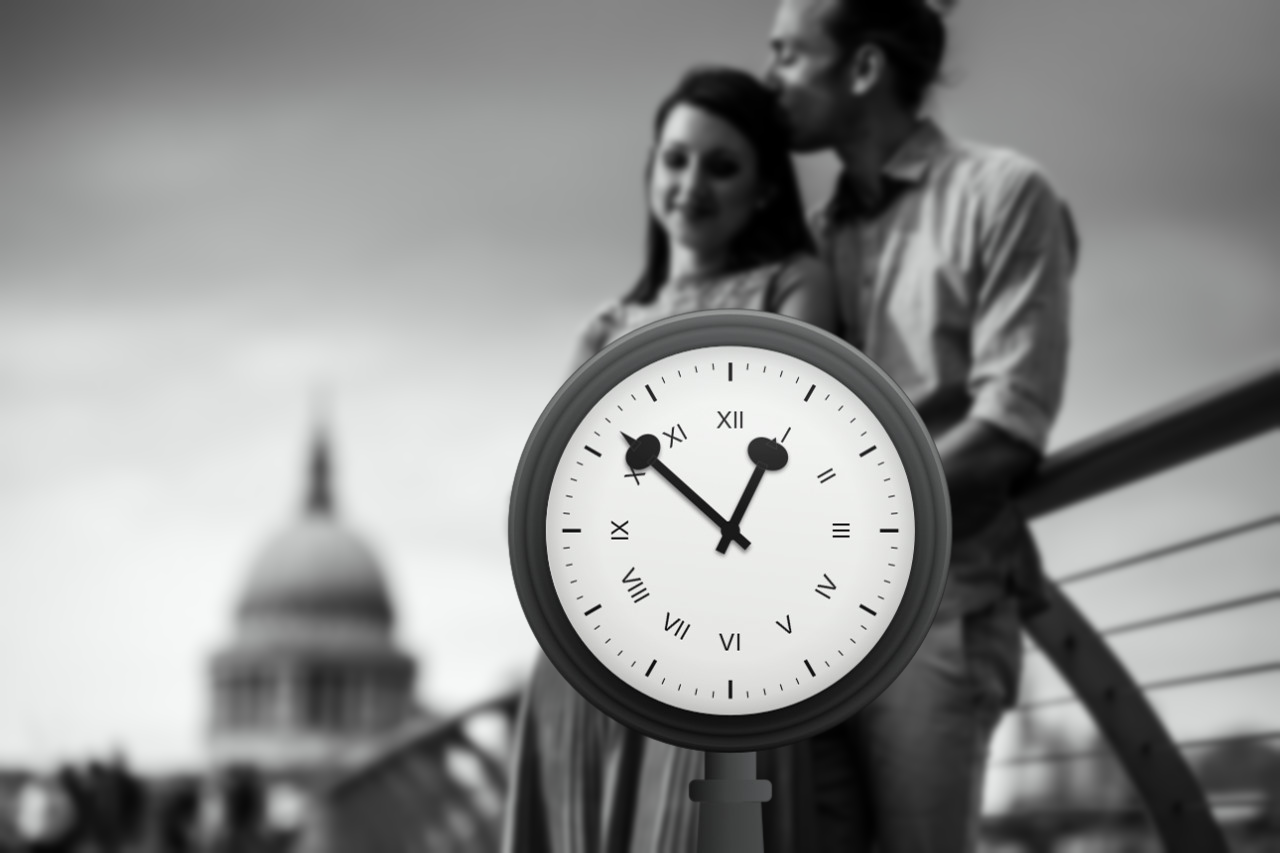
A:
12h52
